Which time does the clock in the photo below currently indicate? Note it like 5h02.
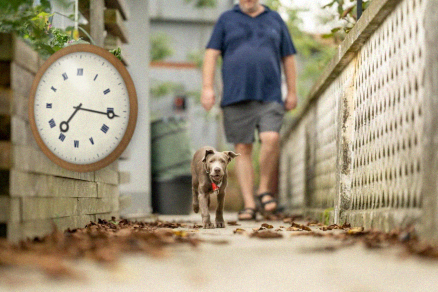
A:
7h16
